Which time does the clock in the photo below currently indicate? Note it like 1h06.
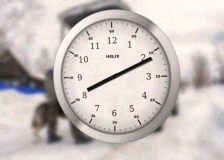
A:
8h11
